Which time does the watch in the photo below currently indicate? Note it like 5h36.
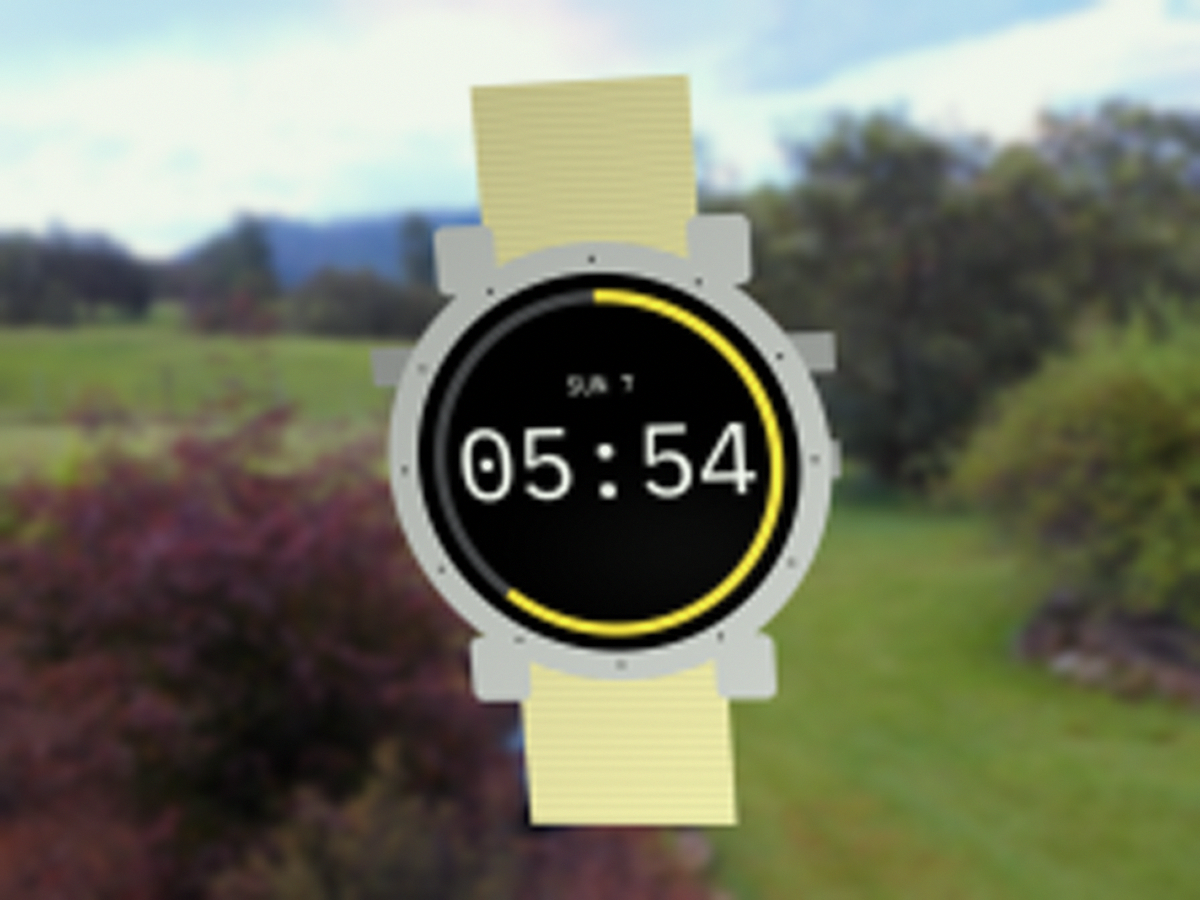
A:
5h54
